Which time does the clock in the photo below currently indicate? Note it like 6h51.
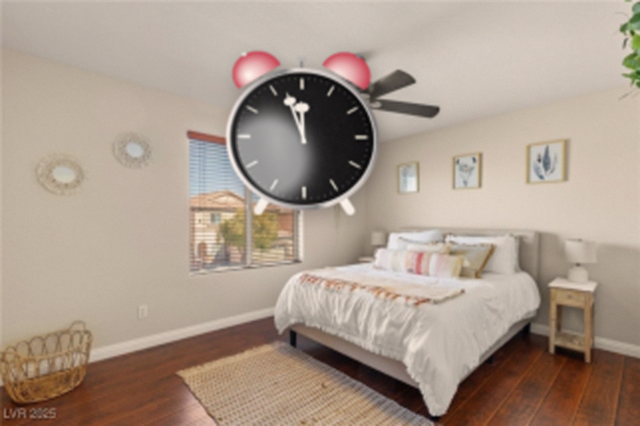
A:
11h57
